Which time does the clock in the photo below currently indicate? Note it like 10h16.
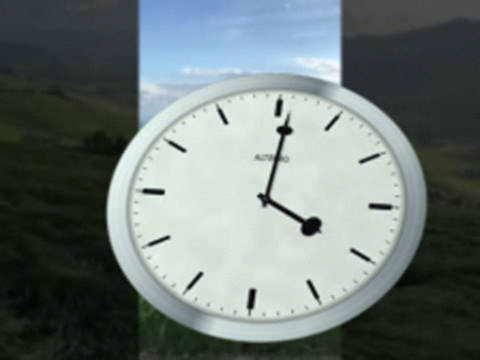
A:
4h01
